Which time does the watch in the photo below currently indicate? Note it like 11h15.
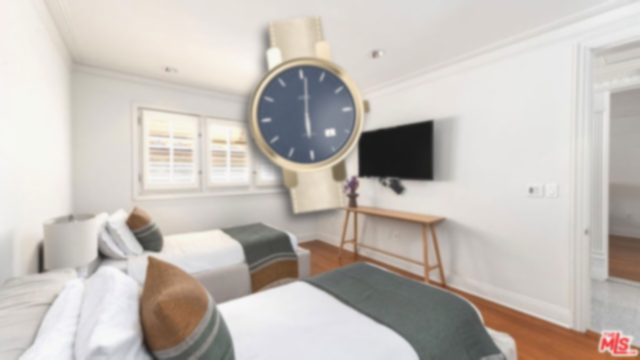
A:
6h01
